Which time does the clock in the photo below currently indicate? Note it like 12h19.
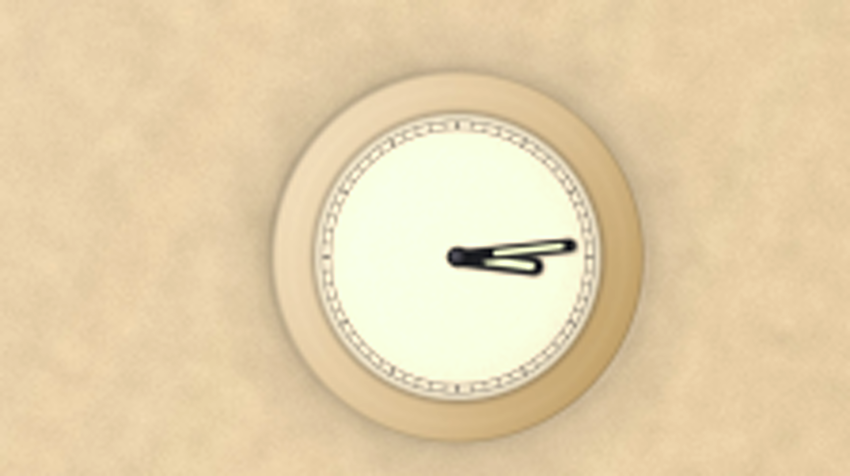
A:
3h14
